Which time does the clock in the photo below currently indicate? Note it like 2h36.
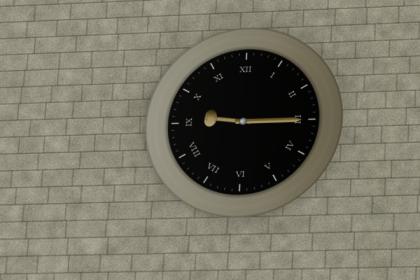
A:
9h15
